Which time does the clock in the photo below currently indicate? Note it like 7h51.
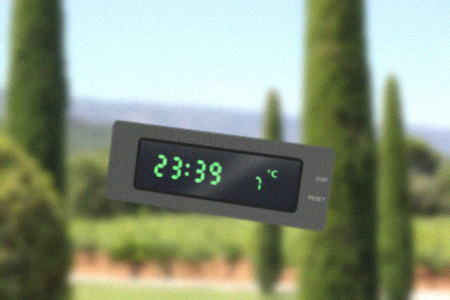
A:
23h39
